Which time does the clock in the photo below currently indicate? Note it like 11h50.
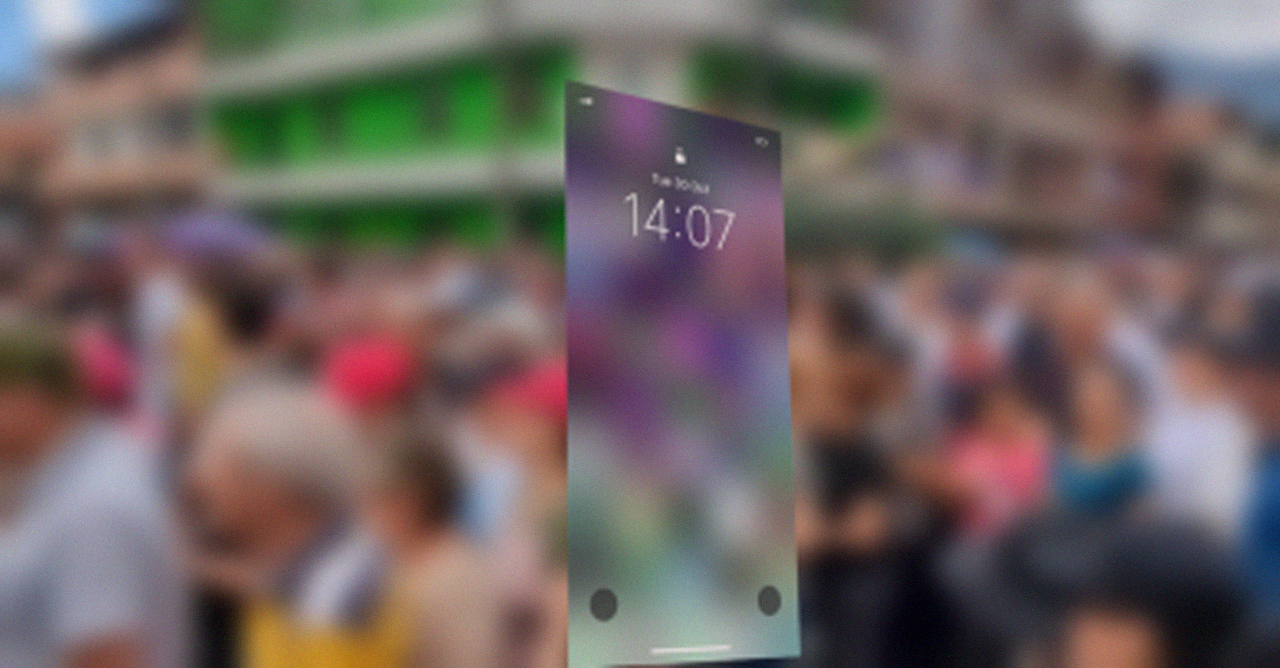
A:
14h07
